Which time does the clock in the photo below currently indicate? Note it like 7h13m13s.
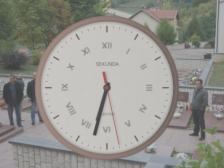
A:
6h32m28s
